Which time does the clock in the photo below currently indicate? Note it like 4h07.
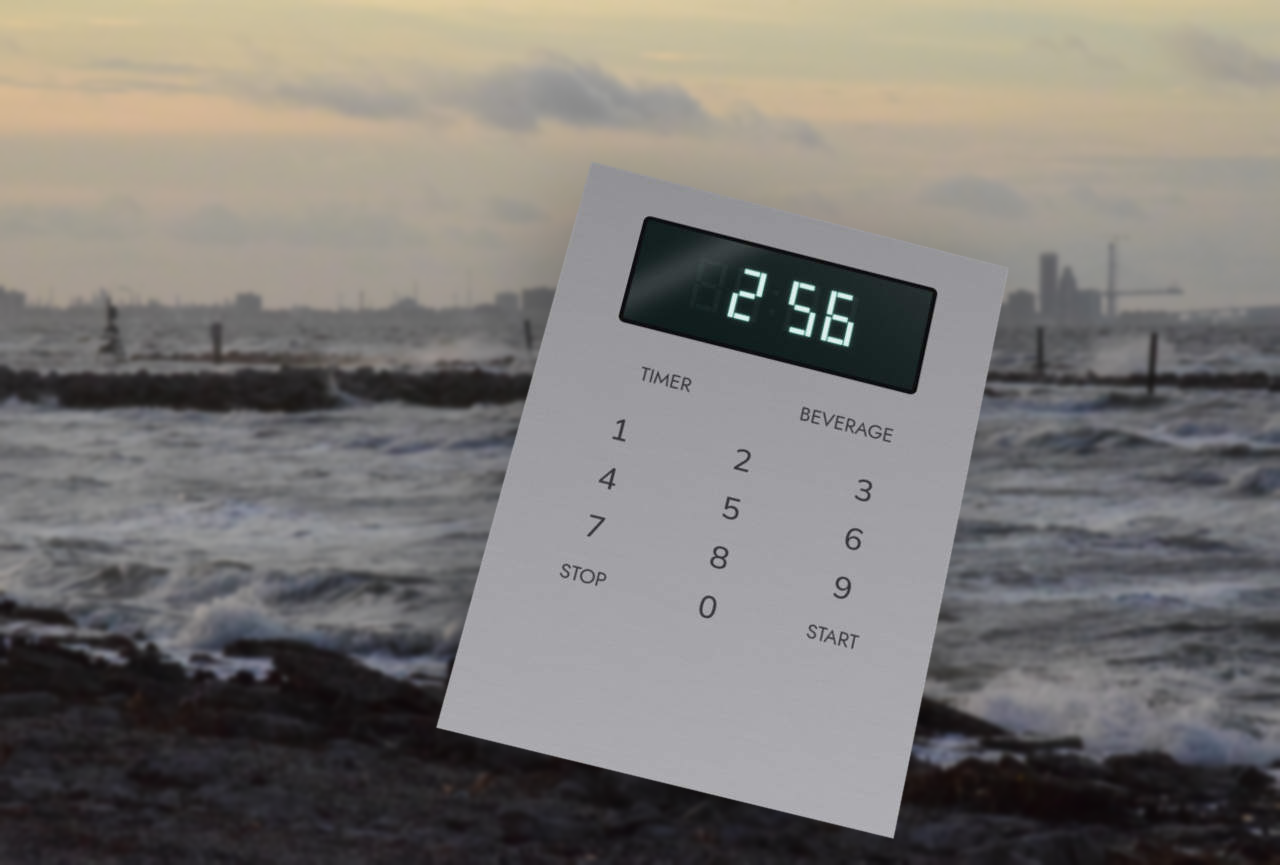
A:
2h56
